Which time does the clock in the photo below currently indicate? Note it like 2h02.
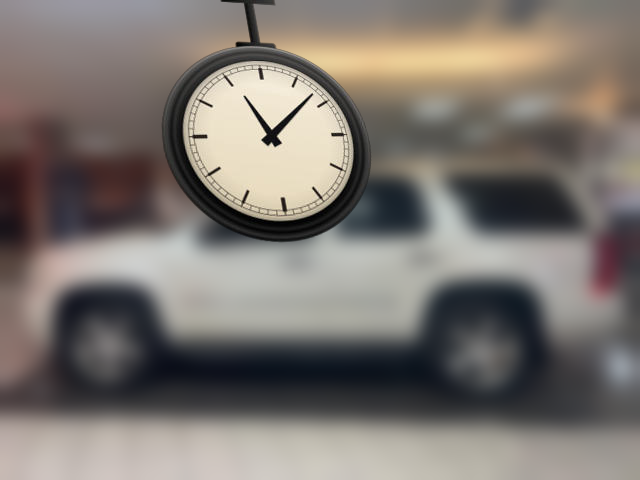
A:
11h08
